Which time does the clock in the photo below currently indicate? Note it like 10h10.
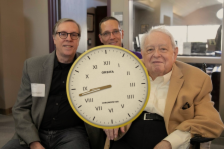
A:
8h43
